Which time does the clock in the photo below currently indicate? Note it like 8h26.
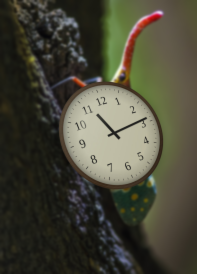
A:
11h14
